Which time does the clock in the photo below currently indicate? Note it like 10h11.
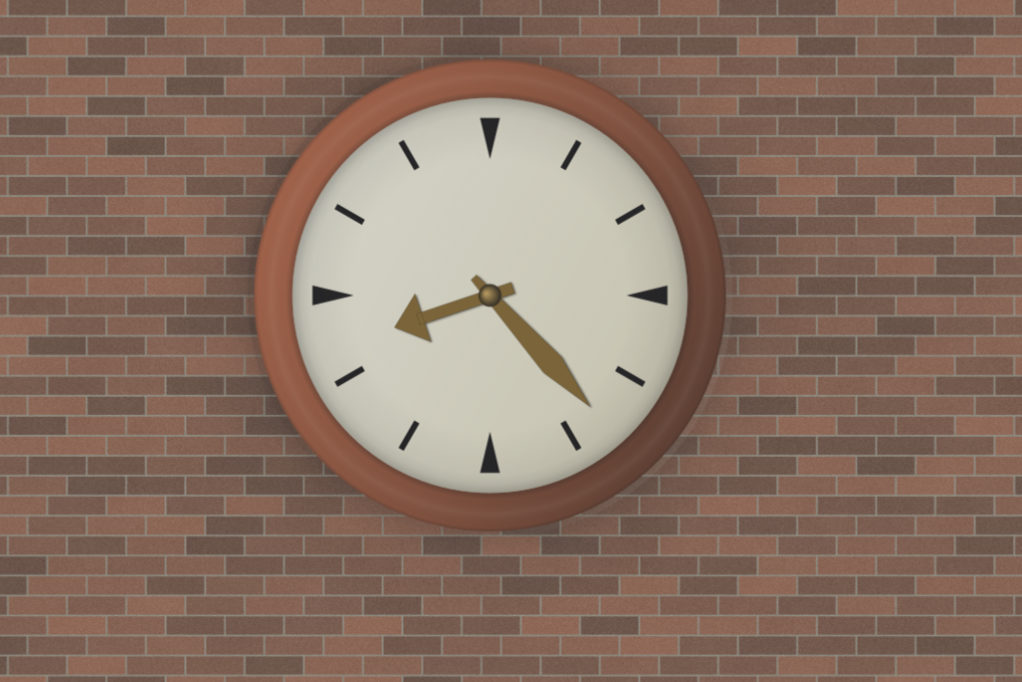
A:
8h23
